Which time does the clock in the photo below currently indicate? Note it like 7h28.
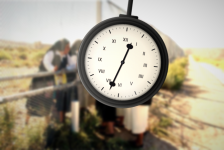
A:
12h33
